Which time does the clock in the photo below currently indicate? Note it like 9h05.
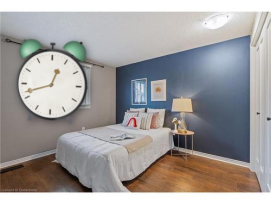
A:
12h42
